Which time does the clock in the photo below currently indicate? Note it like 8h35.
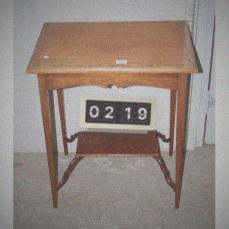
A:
2h19
